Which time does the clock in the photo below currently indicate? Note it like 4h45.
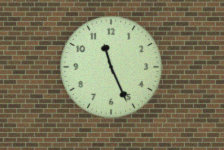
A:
11h26
